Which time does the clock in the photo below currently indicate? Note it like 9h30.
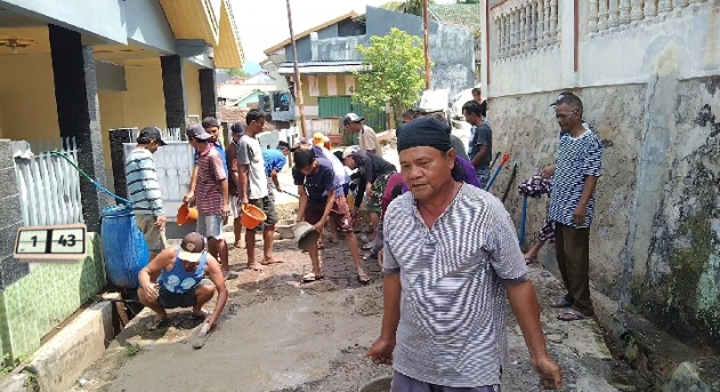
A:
1h43
